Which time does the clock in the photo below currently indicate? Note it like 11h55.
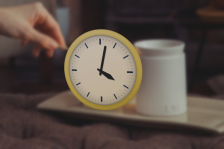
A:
4h02
